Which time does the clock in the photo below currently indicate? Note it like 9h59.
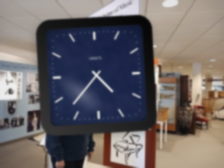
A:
4h37
